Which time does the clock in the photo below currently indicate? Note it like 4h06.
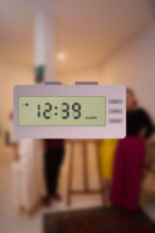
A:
12h39
